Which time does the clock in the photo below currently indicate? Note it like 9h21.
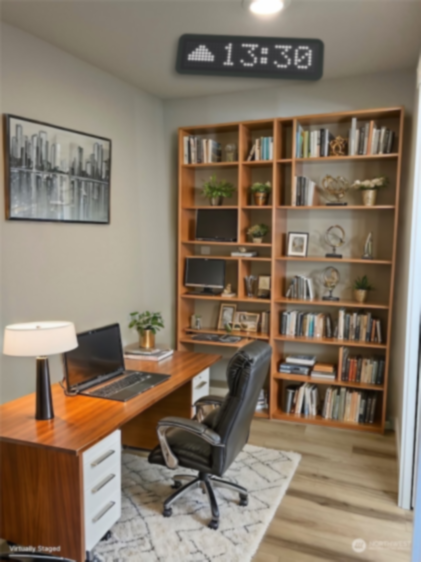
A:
13h30
